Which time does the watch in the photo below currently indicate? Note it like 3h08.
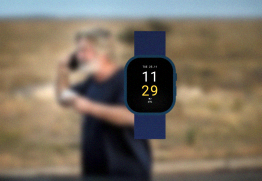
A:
11h29
